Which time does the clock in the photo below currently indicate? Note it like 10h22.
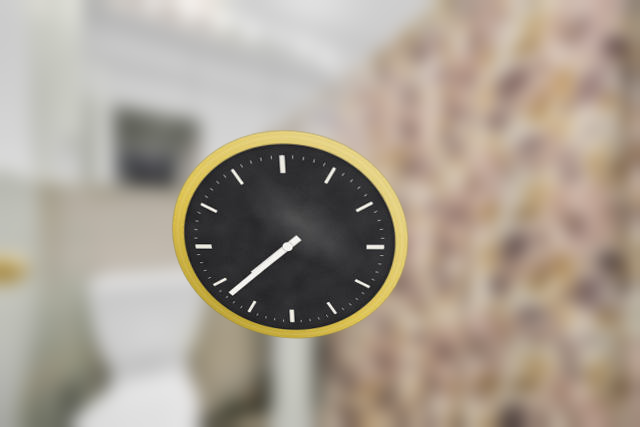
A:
7h38
